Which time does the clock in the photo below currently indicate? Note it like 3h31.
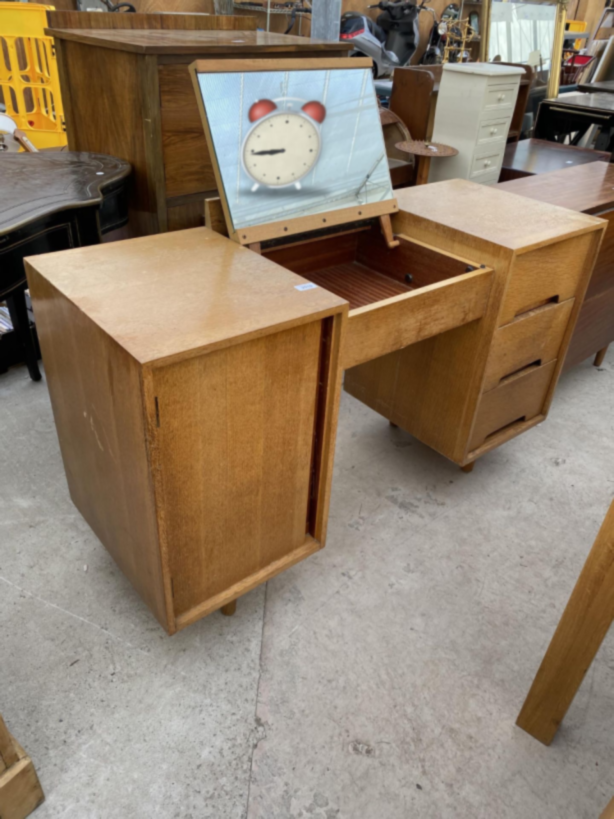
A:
8h44
